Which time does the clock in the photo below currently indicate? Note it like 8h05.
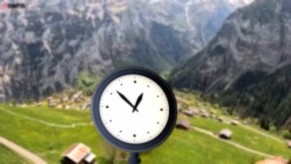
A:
12h52
